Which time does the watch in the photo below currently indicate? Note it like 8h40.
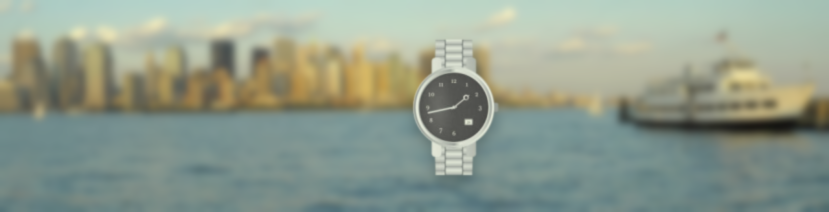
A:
1h43
